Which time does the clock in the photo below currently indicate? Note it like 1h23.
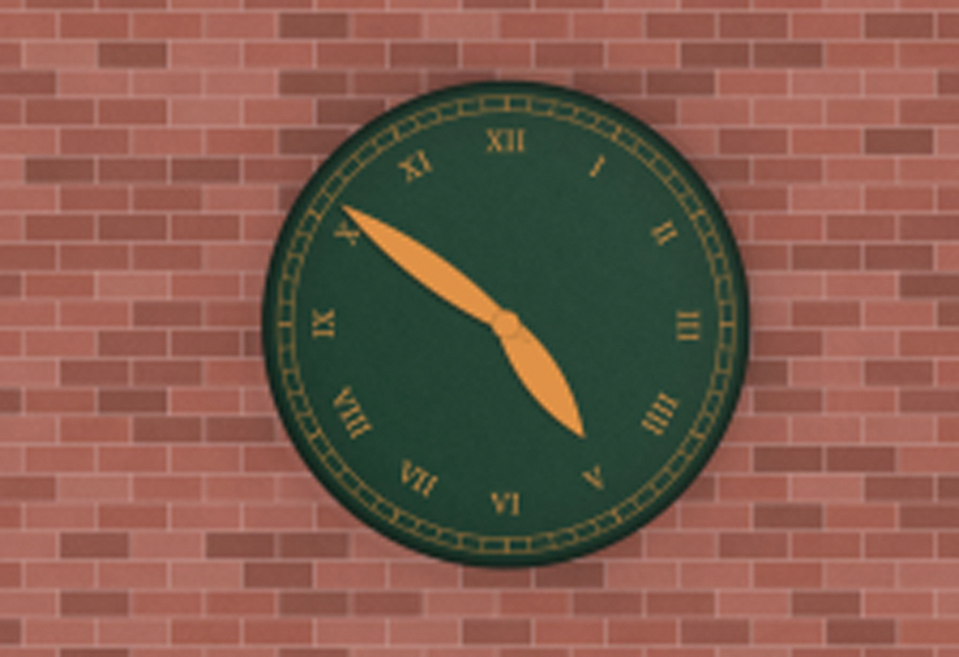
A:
4h51
